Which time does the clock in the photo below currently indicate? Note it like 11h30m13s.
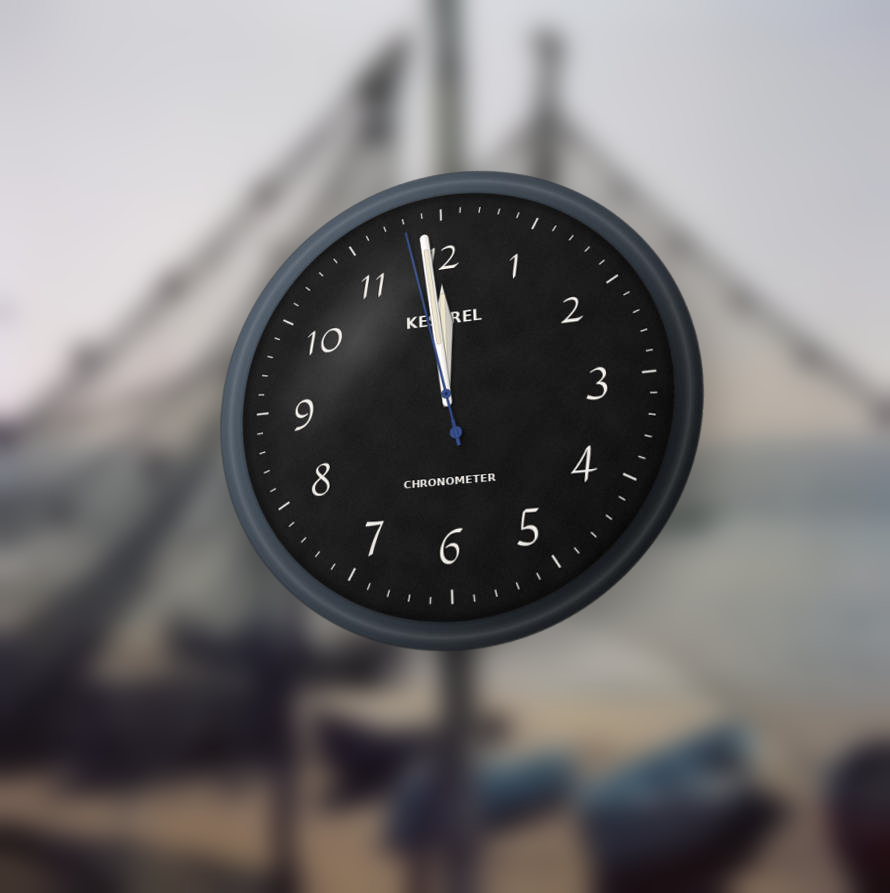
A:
11h58m58s
